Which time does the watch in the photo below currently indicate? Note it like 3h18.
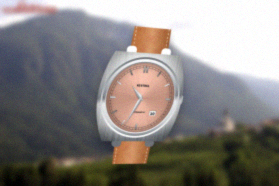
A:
10h34
